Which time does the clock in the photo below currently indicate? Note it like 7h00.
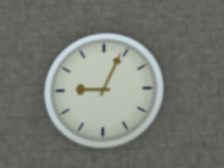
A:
9h04
